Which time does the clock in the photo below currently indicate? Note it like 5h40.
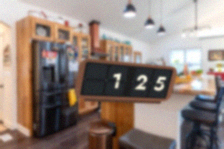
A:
1h25
